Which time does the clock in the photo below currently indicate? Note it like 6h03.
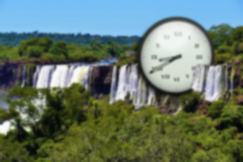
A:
8h40
